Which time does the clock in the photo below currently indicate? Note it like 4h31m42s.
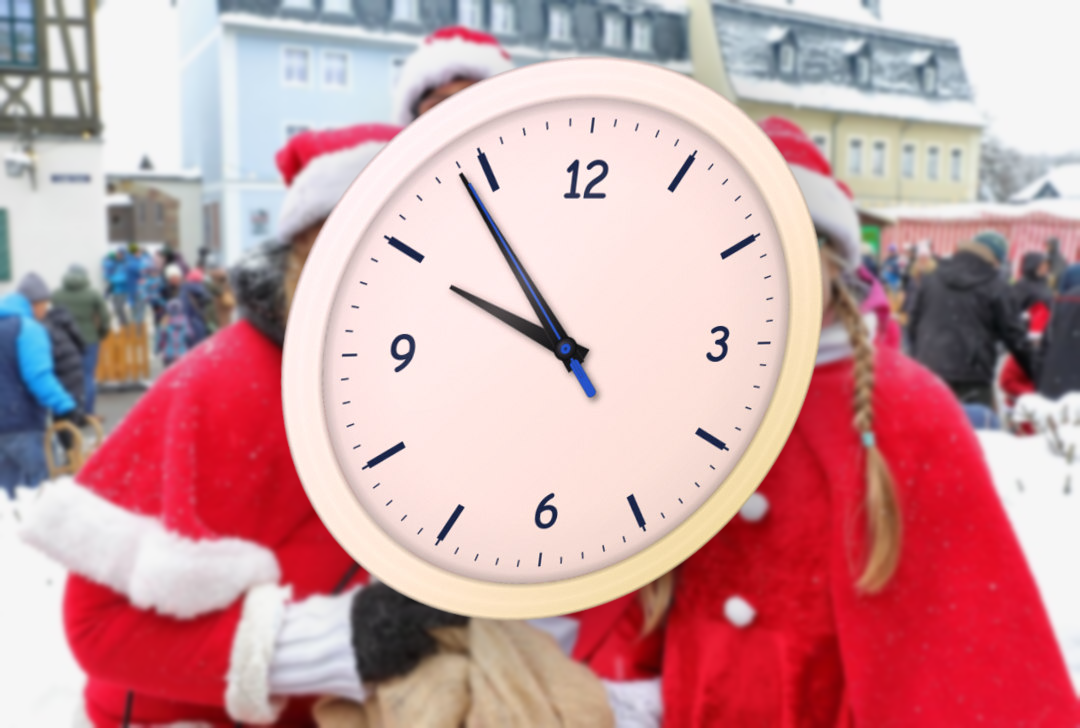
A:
9h53m54s
